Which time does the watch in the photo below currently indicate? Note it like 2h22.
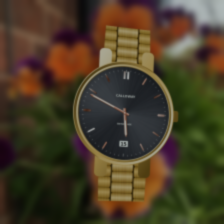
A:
5h49
